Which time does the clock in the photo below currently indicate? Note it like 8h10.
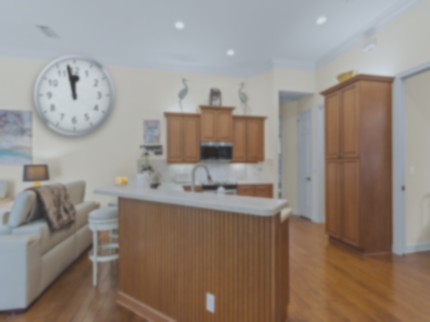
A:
11h58
